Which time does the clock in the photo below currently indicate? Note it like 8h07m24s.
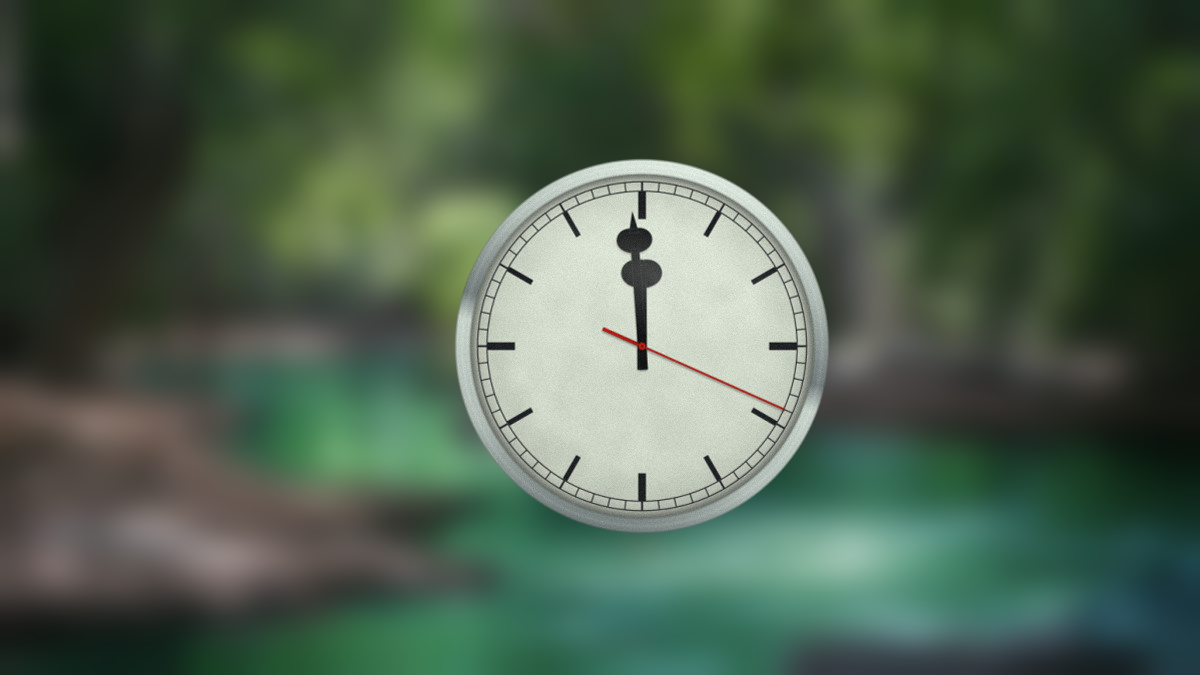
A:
11h59m19s
